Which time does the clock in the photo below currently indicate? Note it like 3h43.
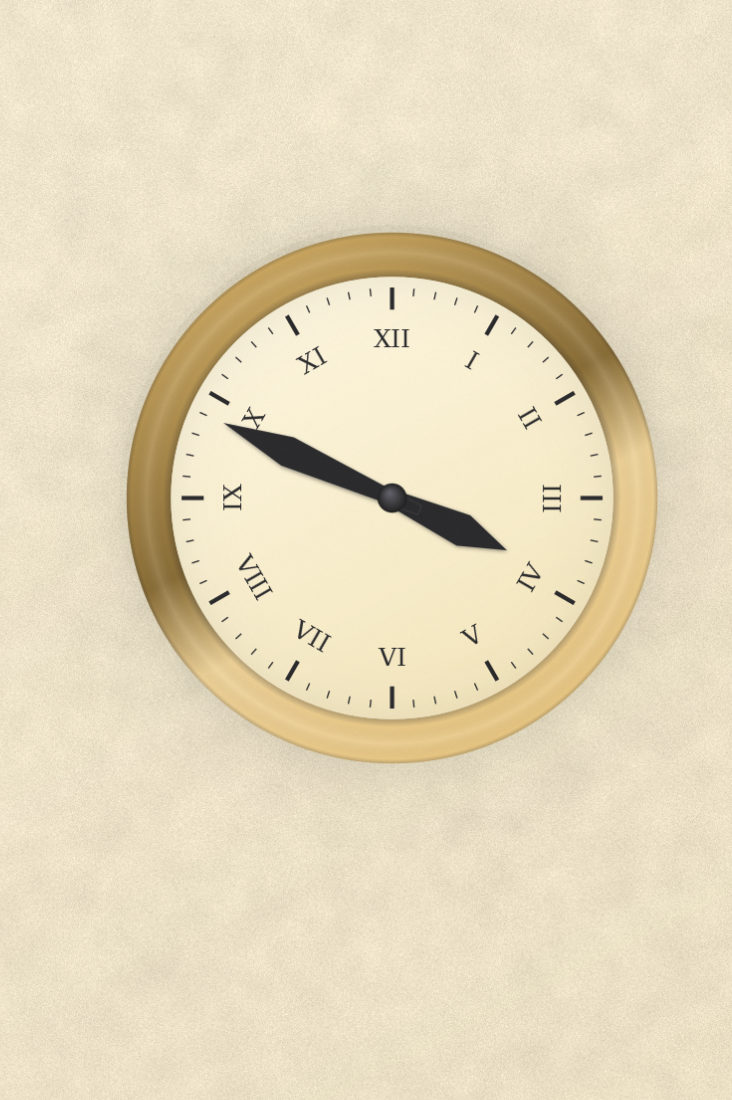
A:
3h49
